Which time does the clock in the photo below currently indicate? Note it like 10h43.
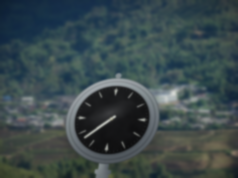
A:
7h38
